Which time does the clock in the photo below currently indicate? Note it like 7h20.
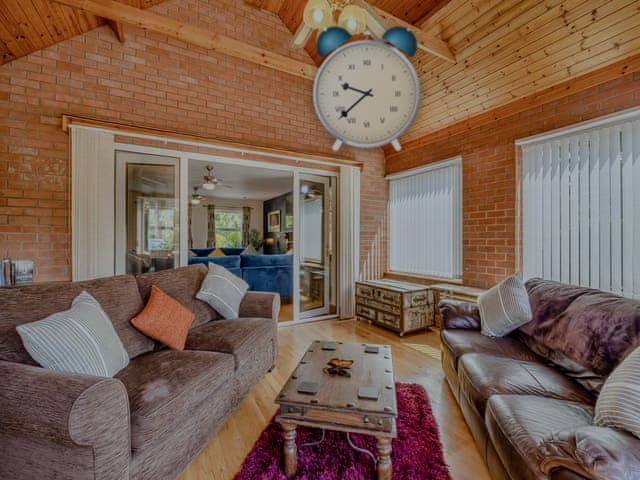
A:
9h38
